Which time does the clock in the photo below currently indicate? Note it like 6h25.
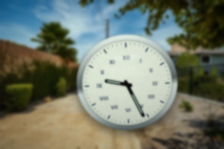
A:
9h26
